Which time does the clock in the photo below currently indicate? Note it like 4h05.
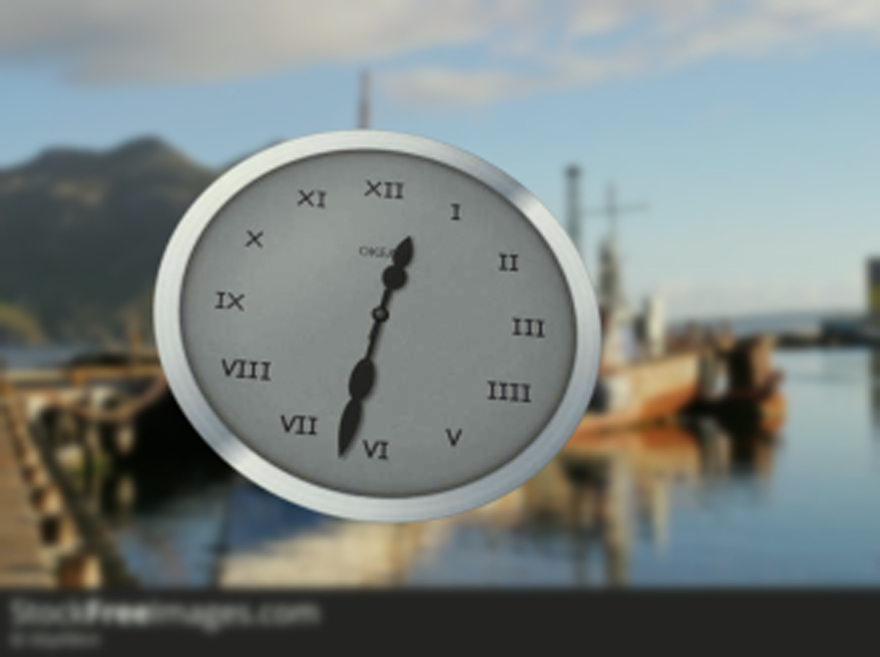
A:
12h32
